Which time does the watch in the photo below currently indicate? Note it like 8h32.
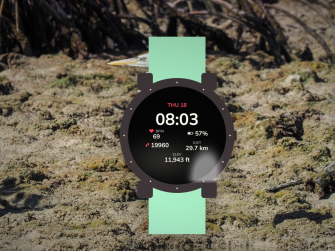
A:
8h03
